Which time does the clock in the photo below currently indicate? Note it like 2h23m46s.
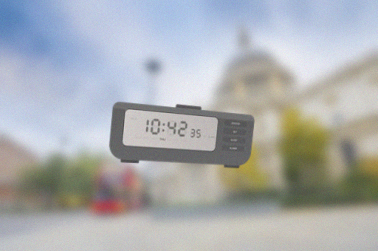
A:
10h42m35s
